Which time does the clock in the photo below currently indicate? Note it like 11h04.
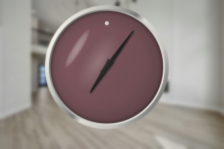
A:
7h06
